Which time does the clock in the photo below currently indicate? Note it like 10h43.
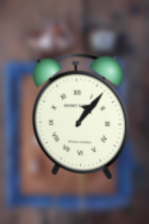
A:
1h07
